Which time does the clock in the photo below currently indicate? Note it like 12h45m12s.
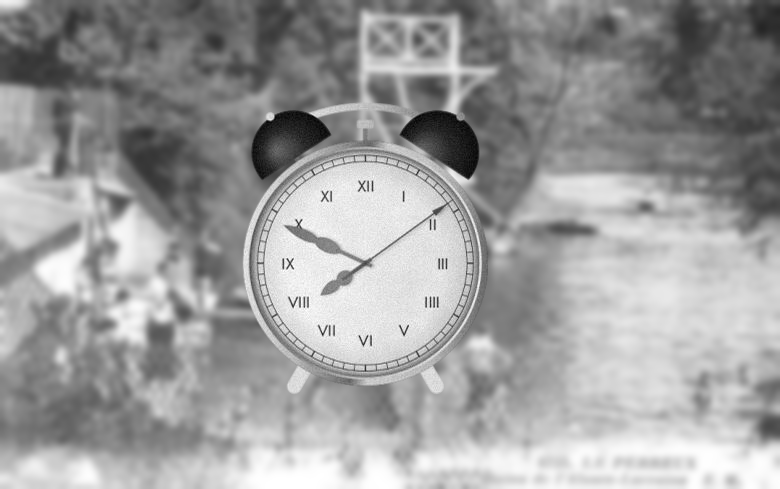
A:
7h49m09s
